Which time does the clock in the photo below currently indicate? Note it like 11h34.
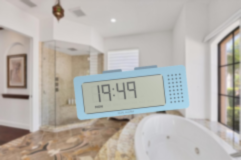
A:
19h49
